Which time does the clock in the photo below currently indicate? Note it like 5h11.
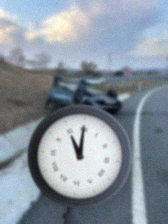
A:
11h00
